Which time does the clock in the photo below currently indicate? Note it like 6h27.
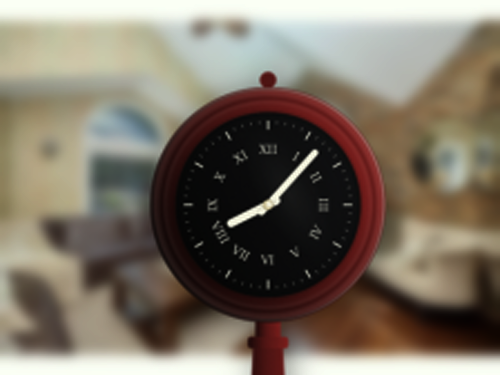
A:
8h07
